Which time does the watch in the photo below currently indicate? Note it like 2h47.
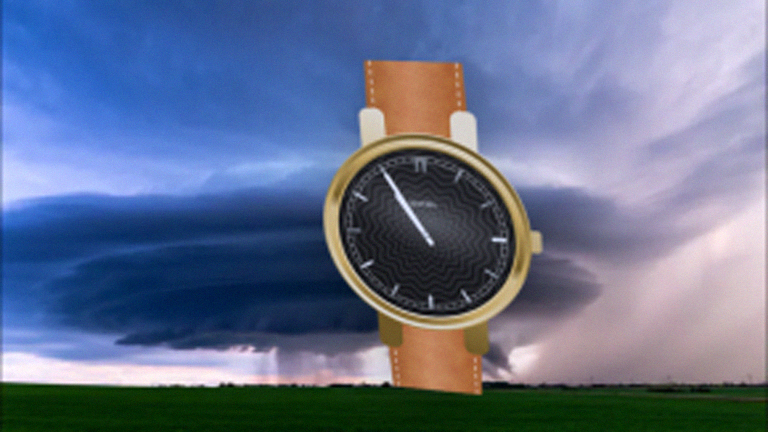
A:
10h55
